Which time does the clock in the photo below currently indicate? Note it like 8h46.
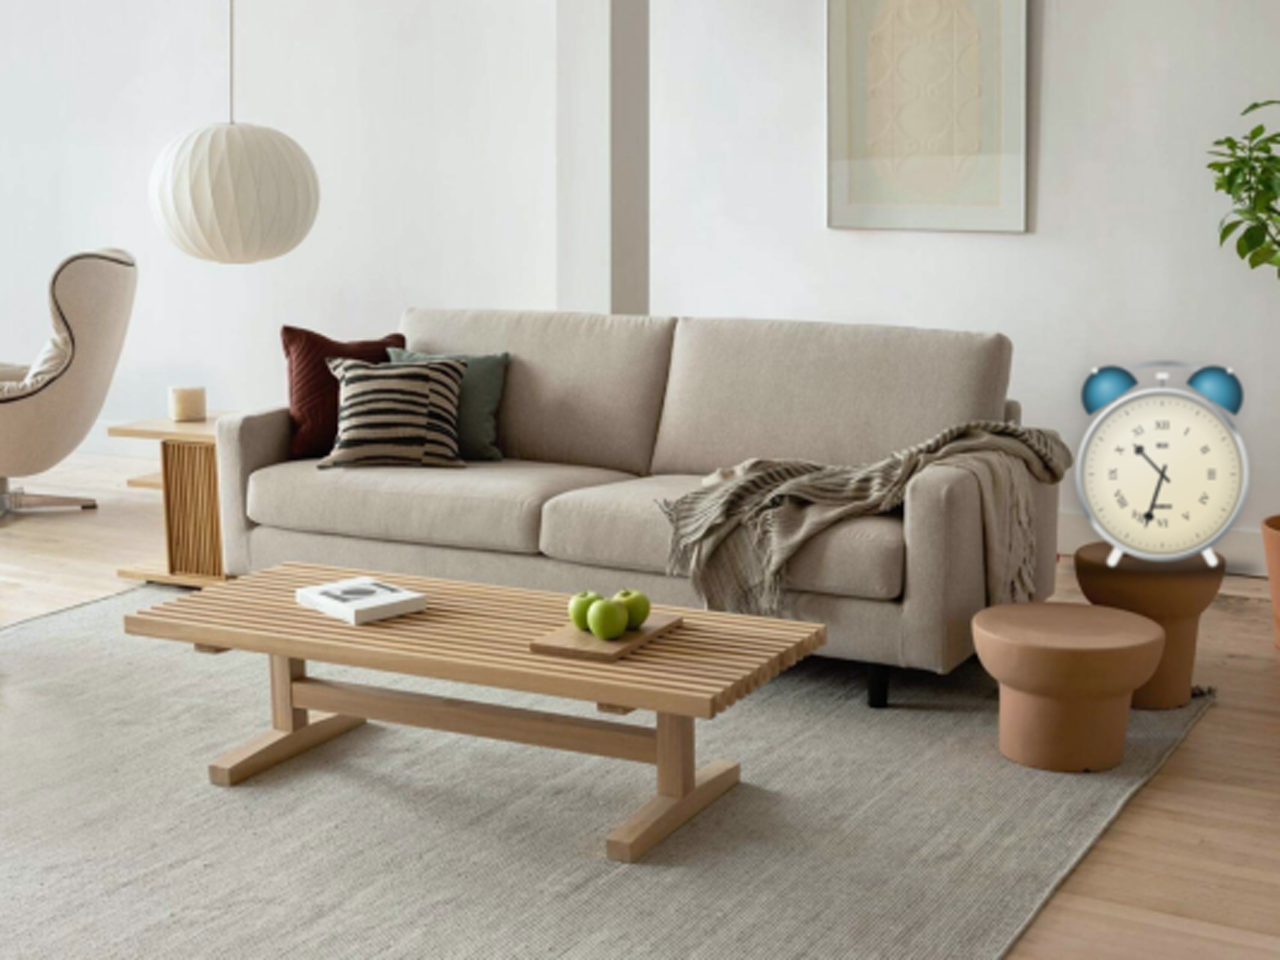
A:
10h33
